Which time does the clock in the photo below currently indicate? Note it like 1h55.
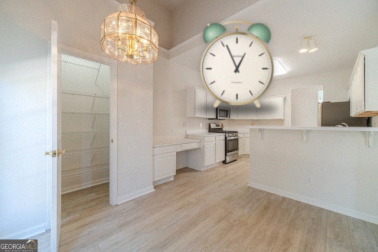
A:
12h56
